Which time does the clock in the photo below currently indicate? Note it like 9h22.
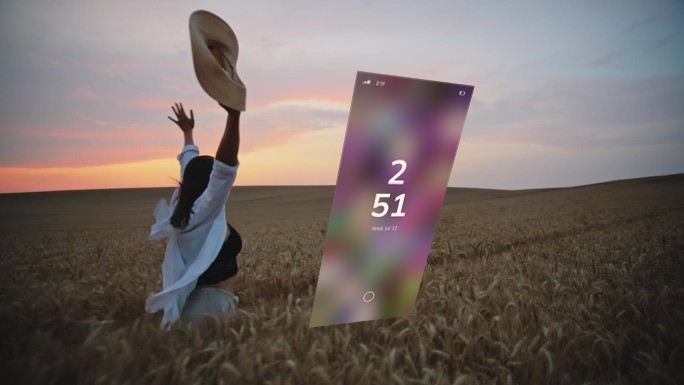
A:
2h51
